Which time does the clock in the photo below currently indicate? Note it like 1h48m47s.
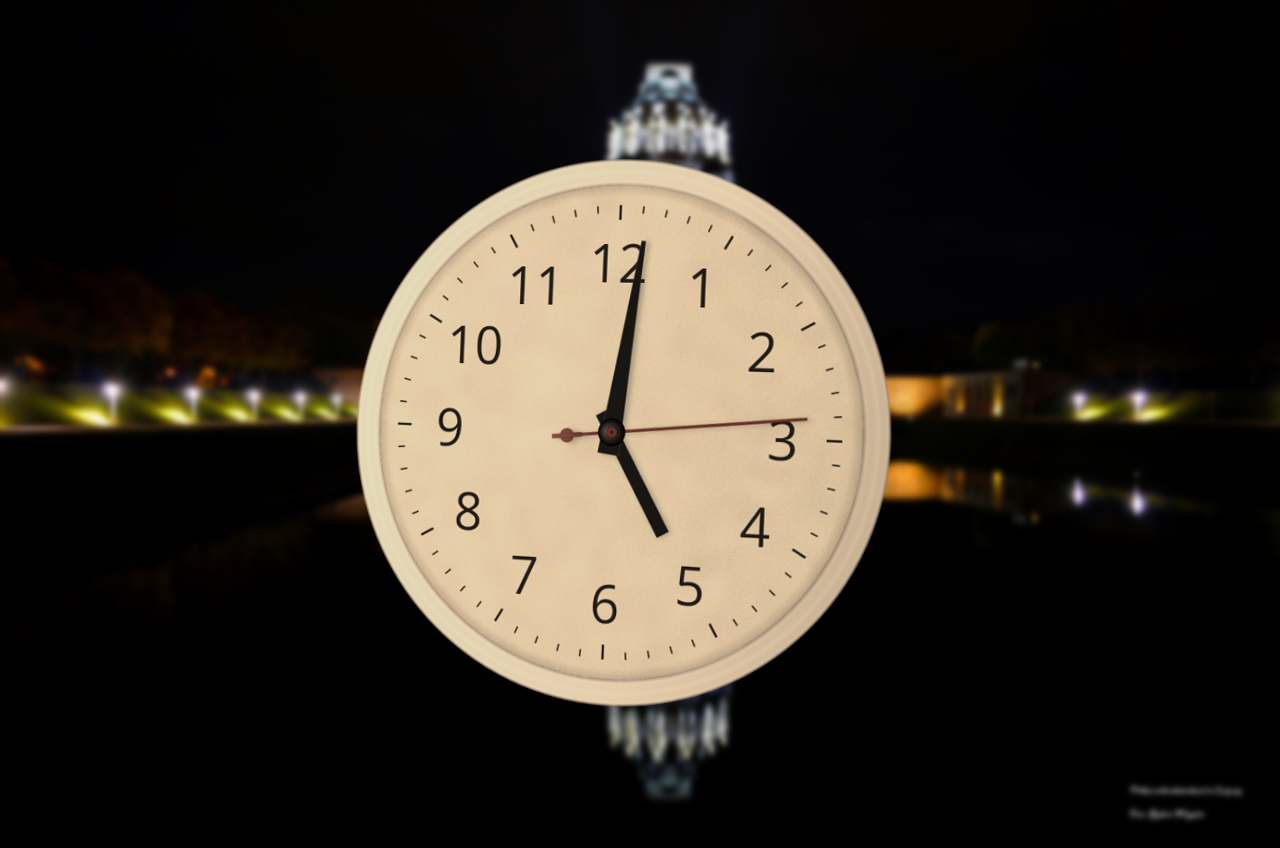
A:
5h01m14s
